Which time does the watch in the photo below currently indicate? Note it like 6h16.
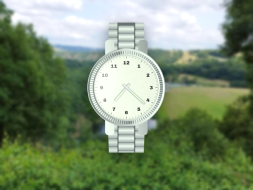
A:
7h22
